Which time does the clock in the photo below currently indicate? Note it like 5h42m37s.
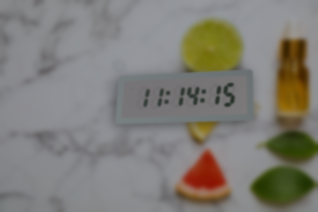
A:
11h14m15s
